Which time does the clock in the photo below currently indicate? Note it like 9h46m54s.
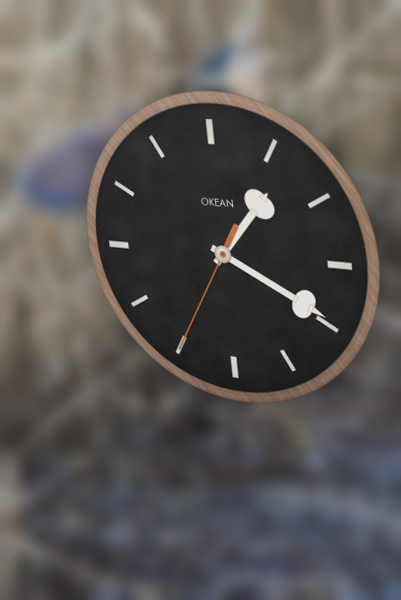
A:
1h19m35s
